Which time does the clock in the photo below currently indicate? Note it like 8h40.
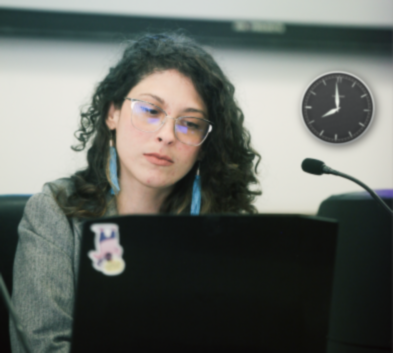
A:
7h59
